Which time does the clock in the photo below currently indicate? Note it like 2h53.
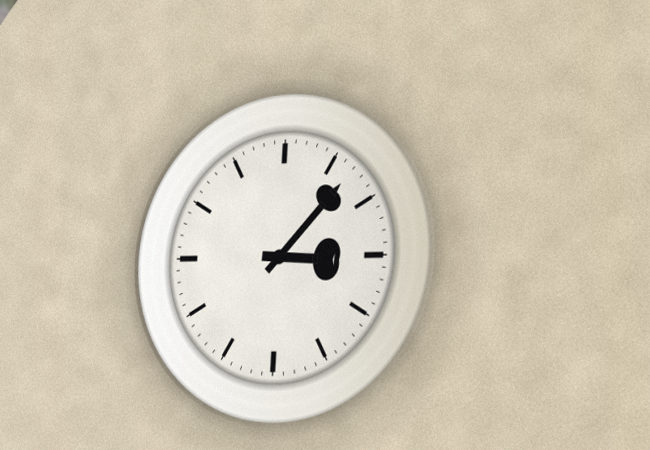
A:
3h07
